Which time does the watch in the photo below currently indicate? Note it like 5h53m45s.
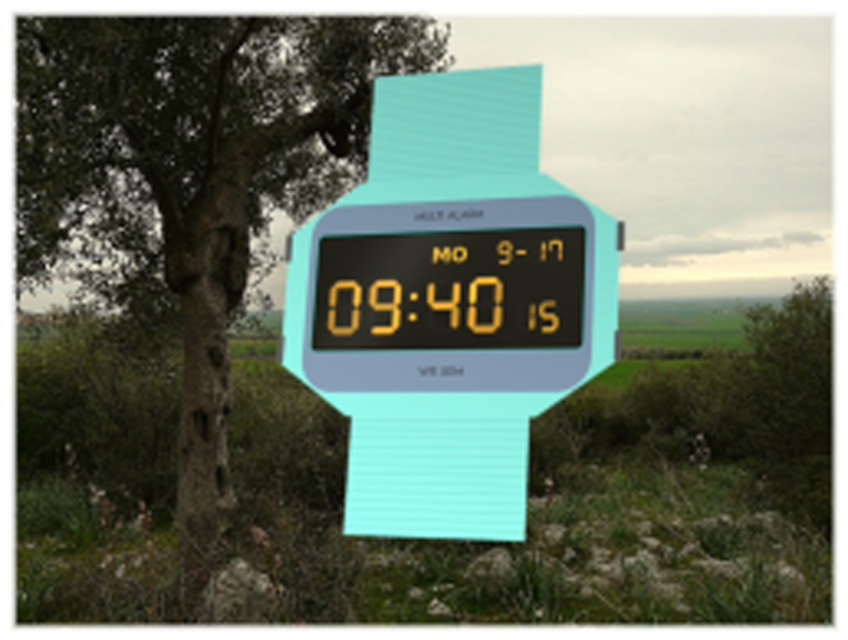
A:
9h40m15s
